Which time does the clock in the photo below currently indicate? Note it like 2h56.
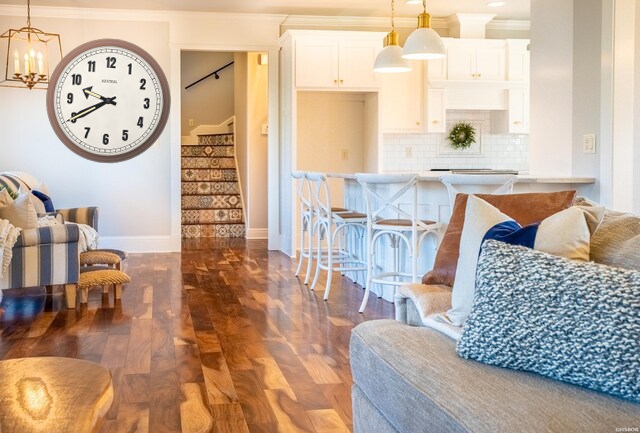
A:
9h40
